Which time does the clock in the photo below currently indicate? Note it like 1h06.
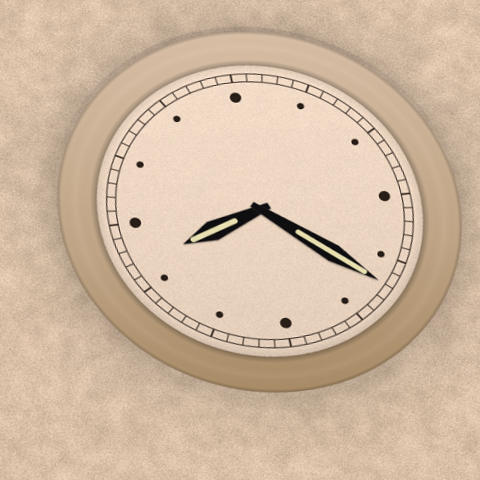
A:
8h22
